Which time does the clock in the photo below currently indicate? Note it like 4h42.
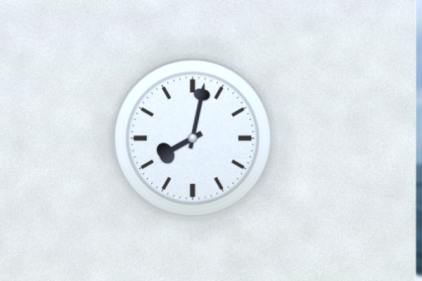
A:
8h02
